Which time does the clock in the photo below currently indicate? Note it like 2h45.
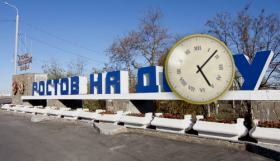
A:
5h08
